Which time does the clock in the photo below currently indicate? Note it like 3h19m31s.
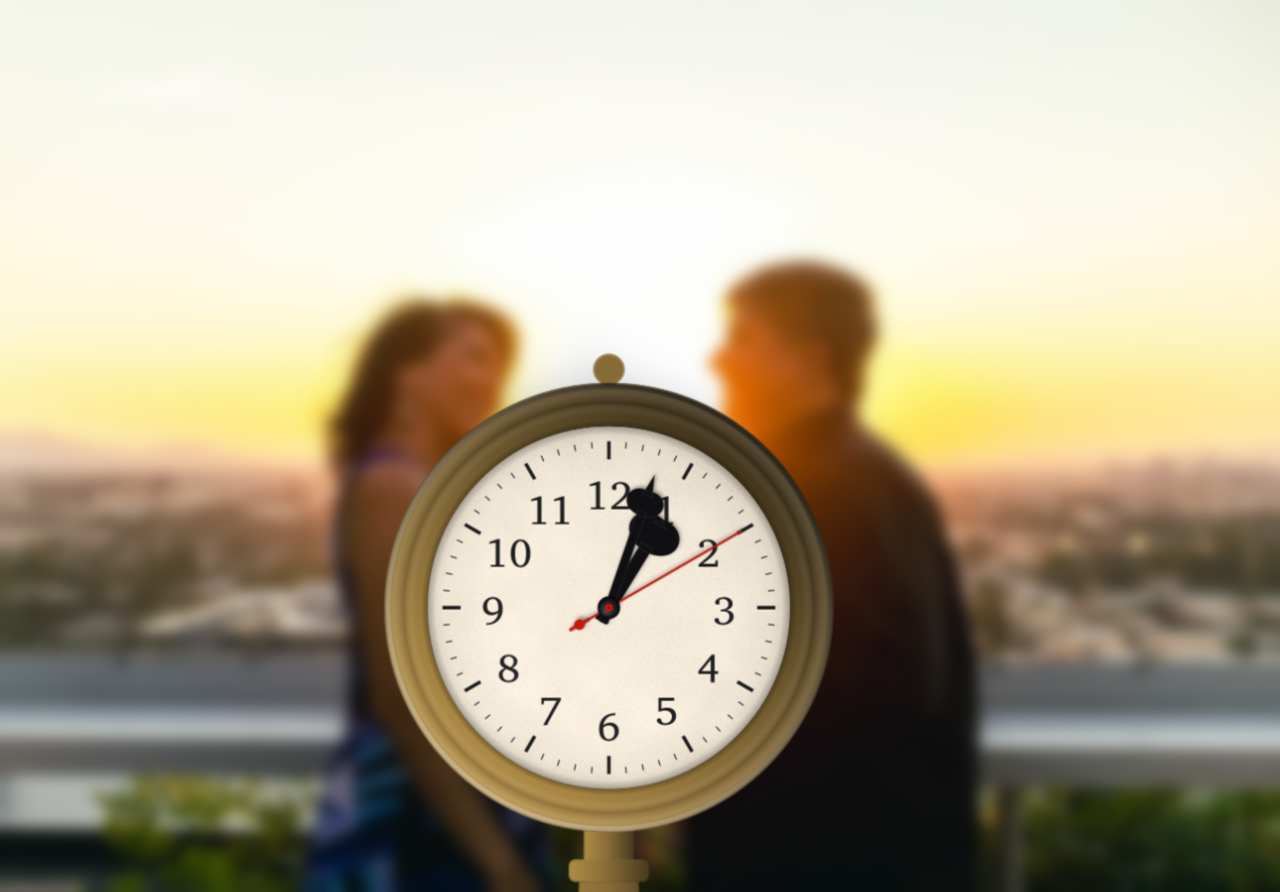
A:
1h03m10s
